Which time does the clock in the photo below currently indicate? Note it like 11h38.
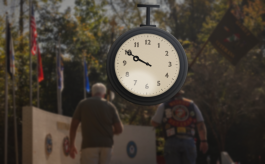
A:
9h50
